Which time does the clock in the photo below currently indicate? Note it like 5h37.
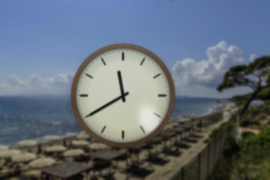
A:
11h40
